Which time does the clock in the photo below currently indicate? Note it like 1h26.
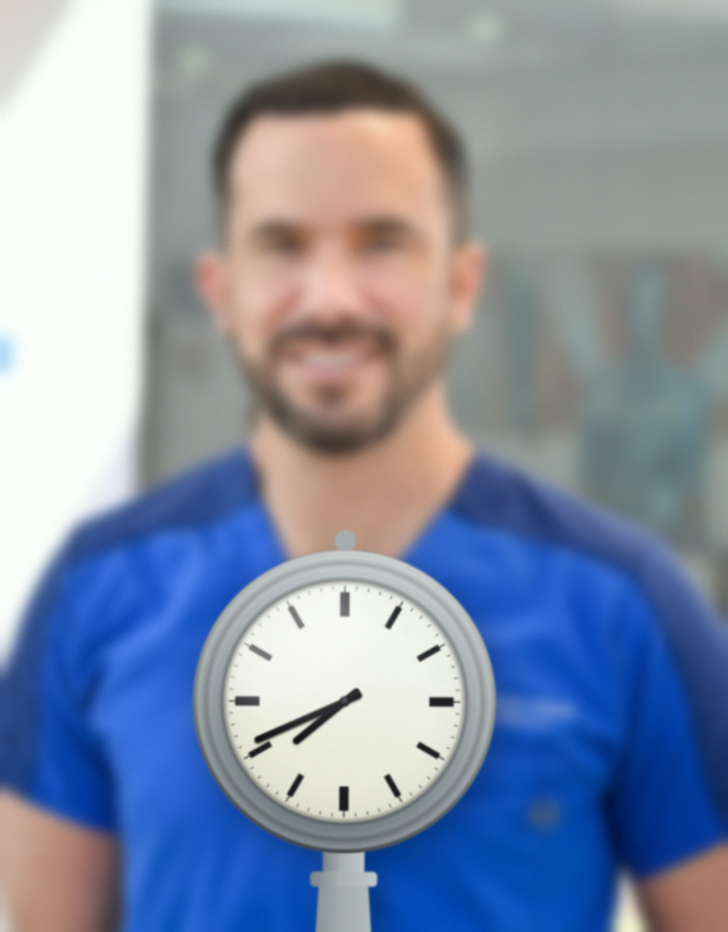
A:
7h41
